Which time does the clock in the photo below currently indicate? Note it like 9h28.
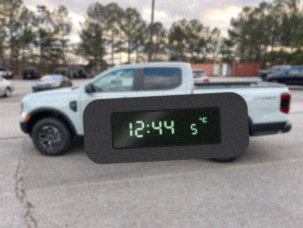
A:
12h44
